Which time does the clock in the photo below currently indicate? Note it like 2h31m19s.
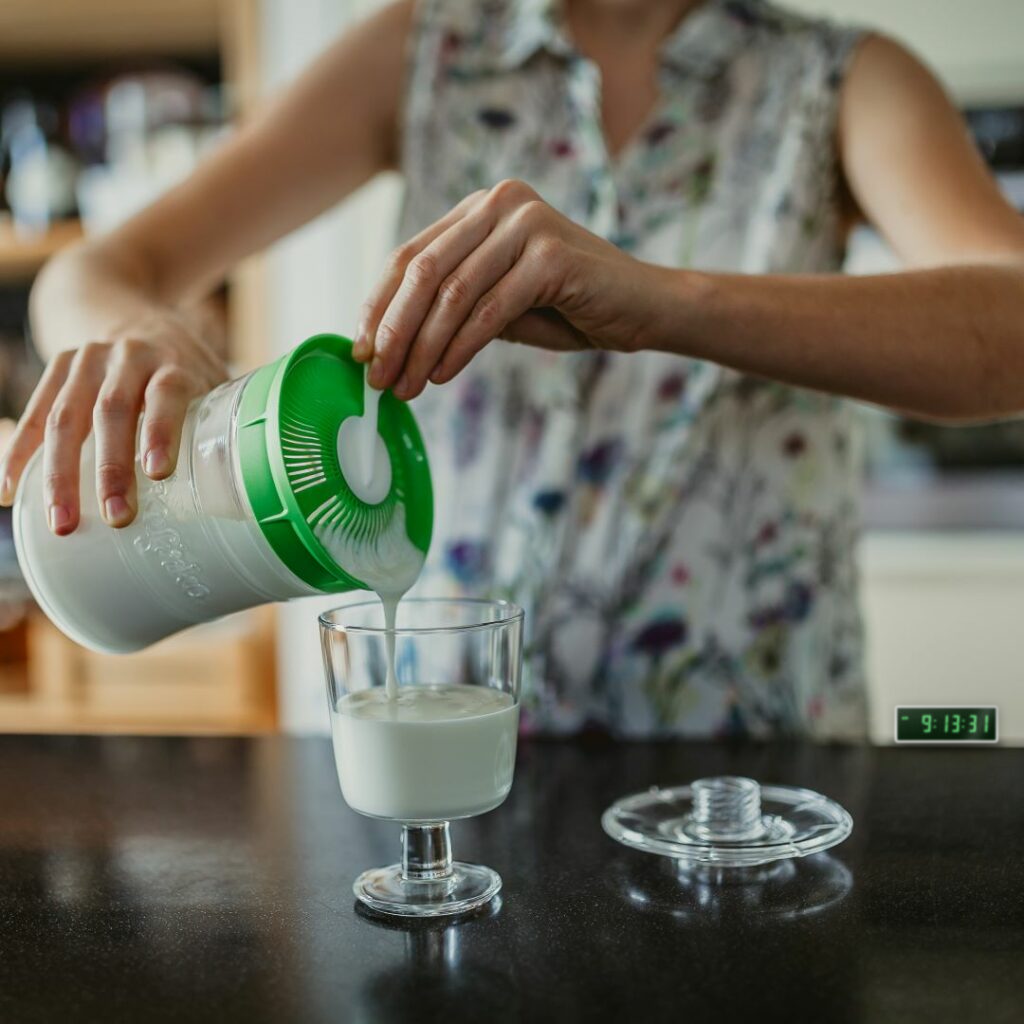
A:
9h13m31s
